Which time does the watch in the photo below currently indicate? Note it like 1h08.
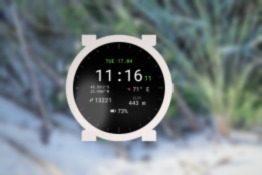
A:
11h16
